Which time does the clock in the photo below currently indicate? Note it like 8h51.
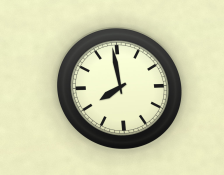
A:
7h59
